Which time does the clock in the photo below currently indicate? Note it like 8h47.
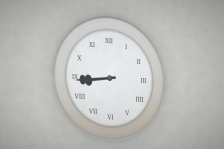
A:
8h44
